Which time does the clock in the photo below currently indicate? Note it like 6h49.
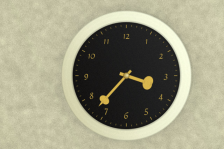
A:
3h37
